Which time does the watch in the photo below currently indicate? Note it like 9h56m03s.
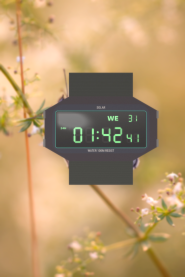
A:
1h42m41s
